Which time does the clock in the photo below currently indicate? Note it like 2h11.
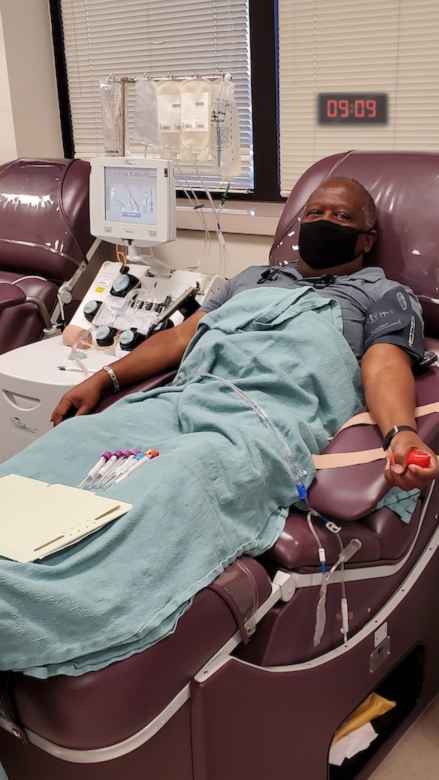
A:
9h09
